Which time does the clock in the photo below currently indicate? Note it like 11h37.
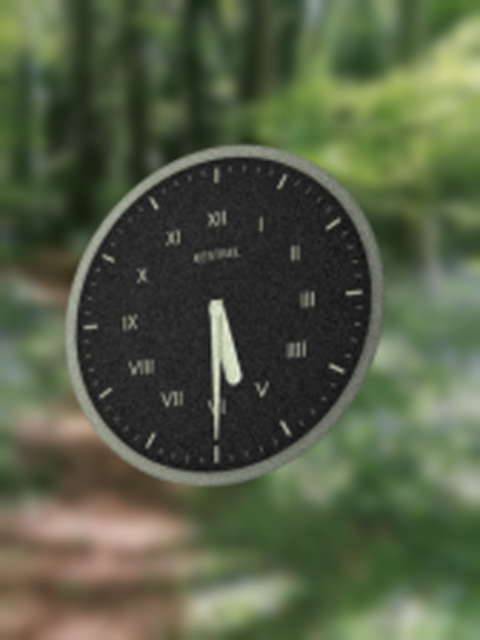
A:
5h30
